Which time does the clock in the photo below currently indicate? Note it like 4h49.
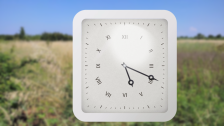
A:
5h19
